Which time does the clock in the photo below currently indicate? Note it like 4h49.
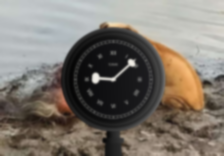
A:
9h08
